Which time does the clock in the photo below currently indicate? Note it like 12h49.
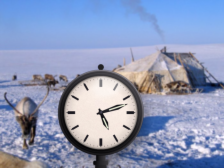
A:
5h12
